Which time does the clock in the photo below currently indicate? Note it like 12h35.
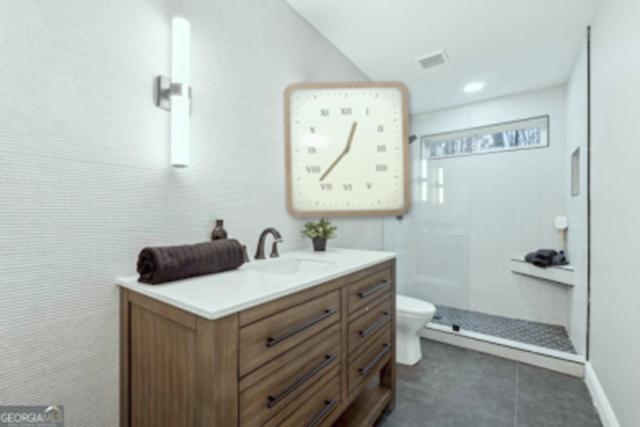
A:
12h37
